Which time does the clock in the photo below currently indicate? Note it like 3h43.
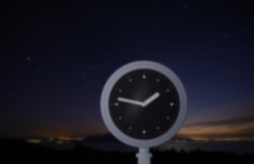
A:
1h47
